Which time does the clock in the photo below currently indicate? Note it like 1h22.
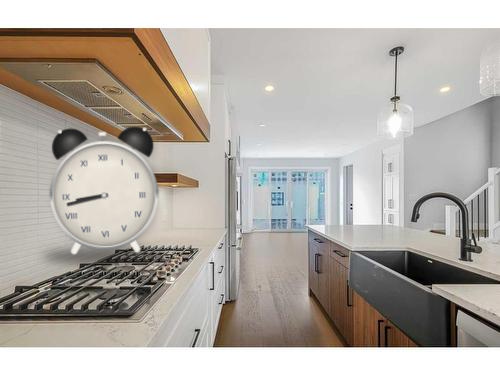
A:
8h43
